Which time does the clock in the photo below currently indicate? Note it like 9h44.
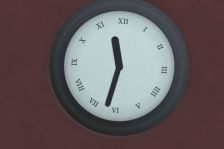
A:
11h32
